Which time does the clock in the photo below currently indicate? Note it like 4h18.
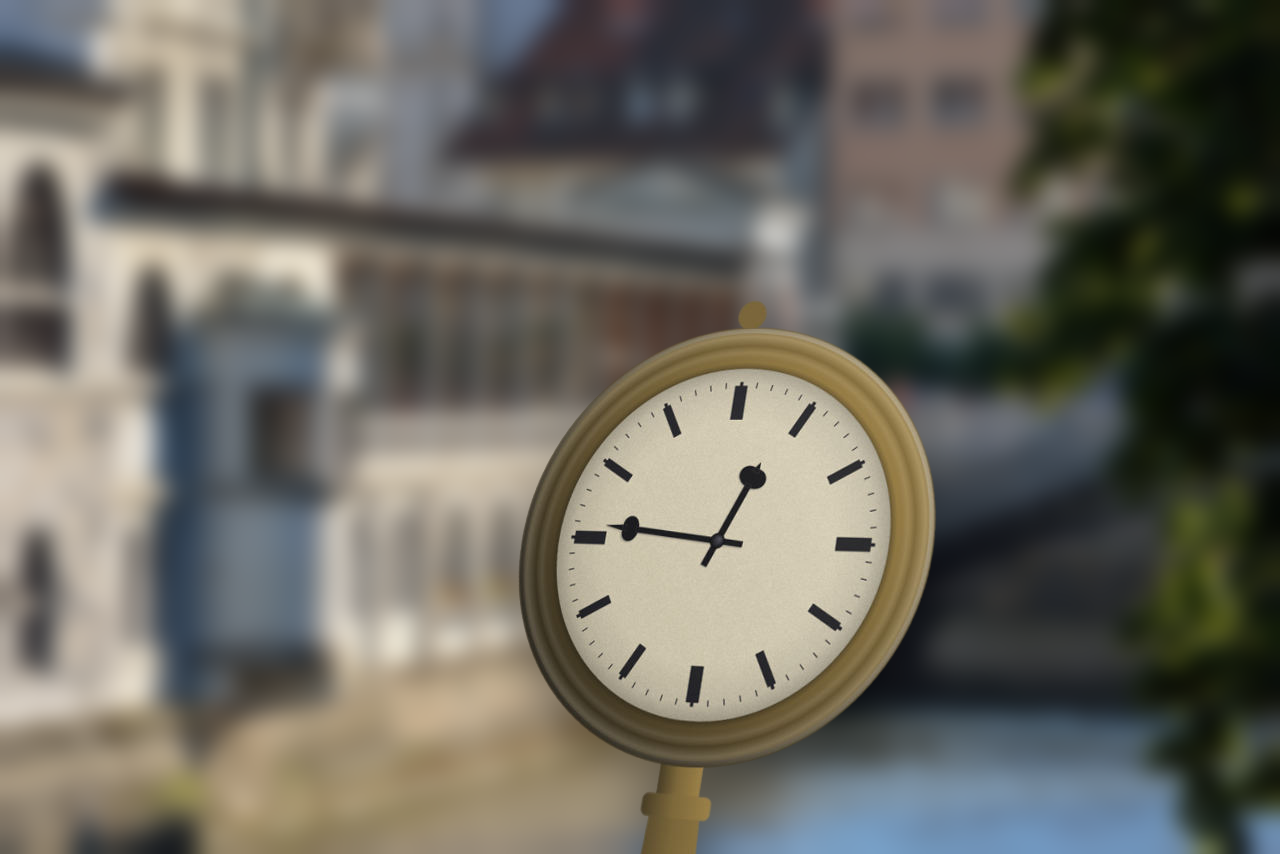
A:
12h46
